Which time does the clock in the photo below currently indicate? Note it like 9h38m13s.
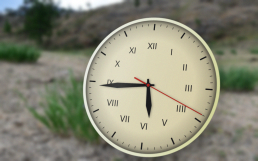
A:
5h44m19s
